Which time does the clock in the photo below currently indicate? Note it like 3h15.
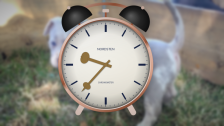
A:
9h37
